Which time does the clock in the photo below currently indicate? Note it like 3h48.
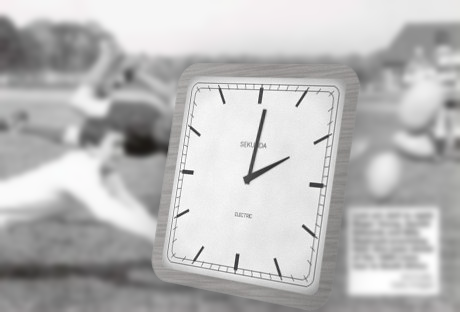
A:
2h01
